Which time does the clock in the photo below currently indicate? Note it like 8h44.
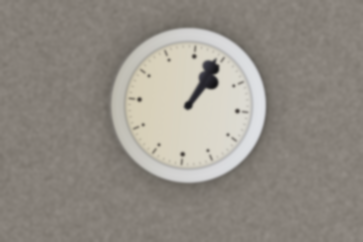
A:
1h04
